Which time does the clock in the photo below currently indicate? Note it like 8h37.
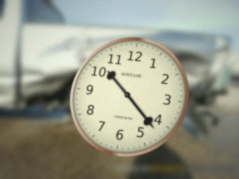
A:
10h22
